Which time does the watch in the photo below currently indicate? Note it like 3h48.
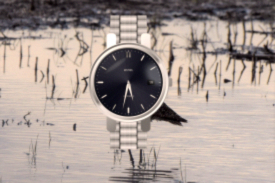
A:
5h32
